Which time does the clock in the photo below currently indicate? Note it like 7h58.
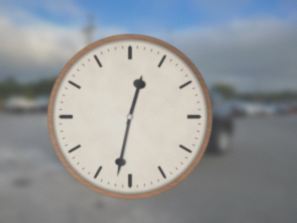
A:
12h32
